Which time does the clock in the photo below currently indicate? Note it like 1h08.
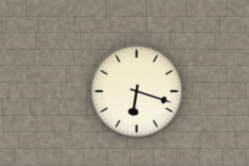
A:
6h18
